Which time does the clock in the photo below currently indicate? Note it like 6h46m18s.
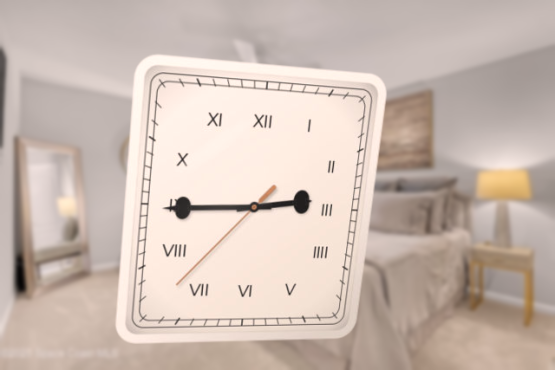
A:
2h44m37s
